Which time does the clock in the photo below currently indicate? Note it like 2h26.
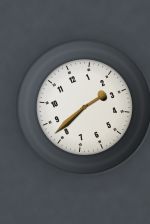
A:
2h42
